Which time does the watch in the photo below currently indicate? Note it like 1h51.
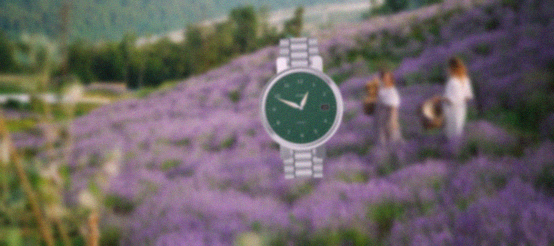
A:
12h49
